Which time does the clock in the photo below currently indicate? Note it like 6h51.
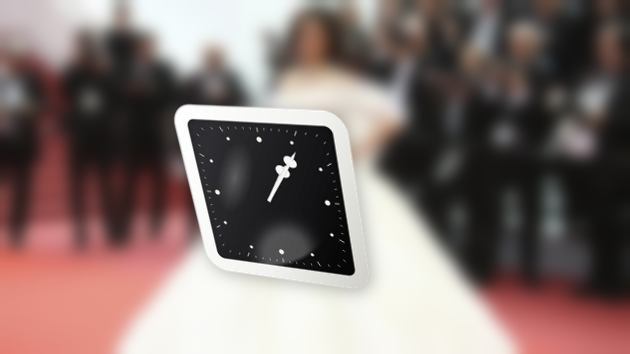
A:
1h06
